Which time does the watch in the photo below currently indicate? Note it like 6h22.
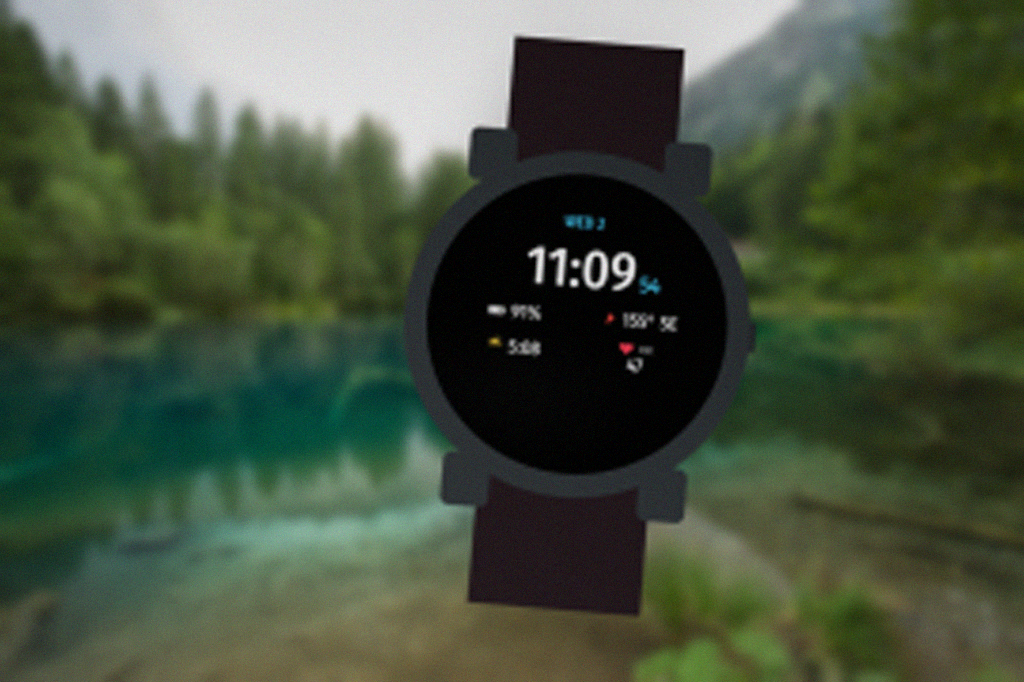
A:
11h09
